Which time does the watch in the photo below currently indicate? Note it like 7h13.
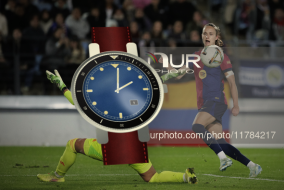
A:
2h01
